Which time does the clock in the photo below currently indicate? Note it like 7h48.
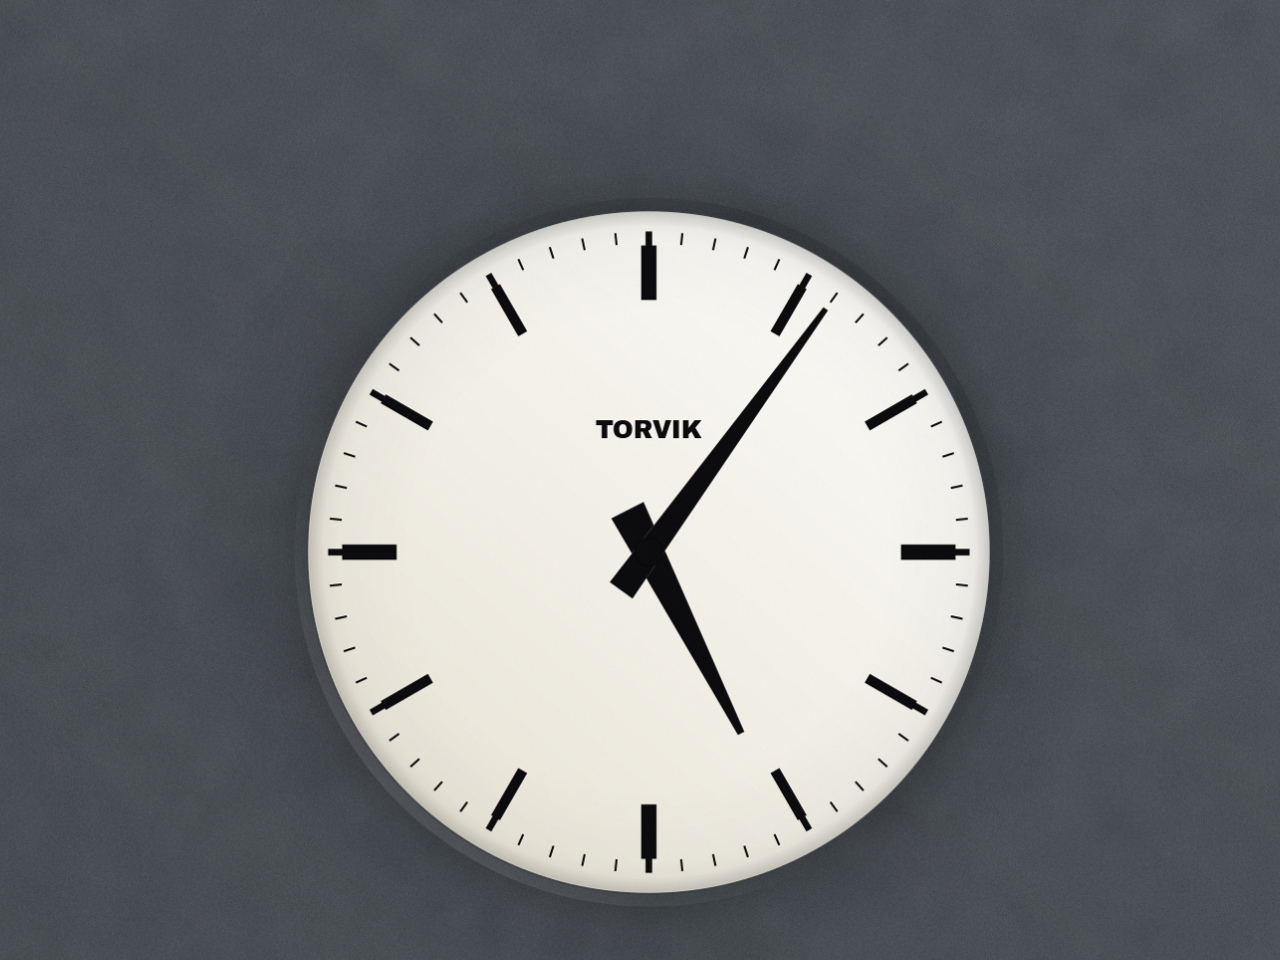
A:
5h06
